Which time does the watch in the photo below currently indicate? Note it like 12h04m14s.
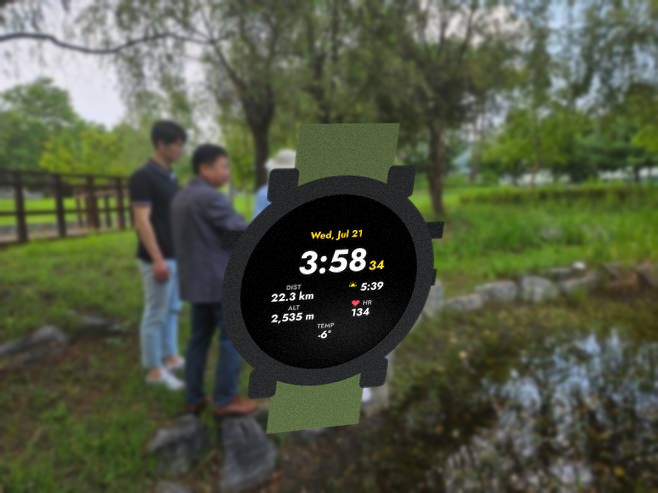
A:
3h58m34s
